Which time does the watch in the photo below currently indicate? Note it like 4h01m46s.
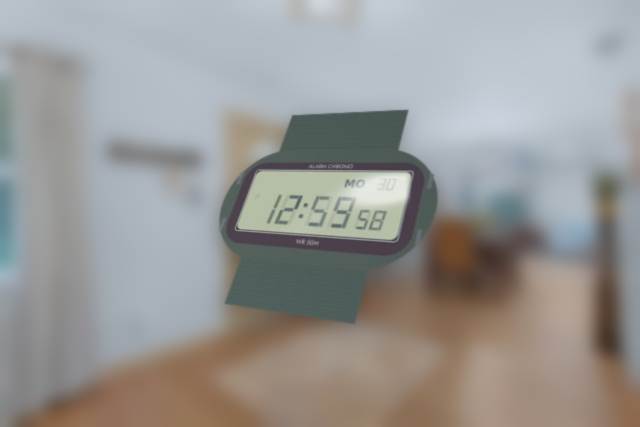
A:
12h59m58s
